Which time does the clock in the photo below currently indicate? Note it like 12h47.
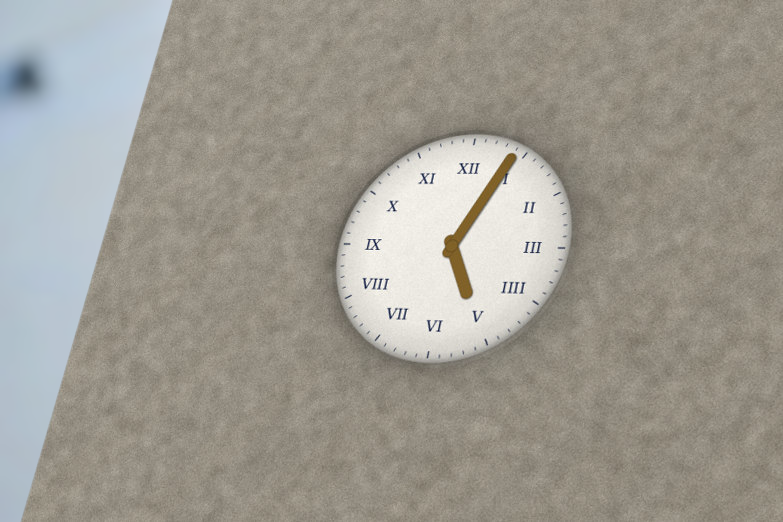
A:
5h04
